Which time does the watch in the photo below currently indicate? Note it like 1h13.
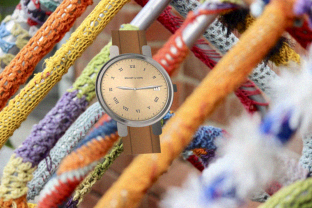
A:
9h14
